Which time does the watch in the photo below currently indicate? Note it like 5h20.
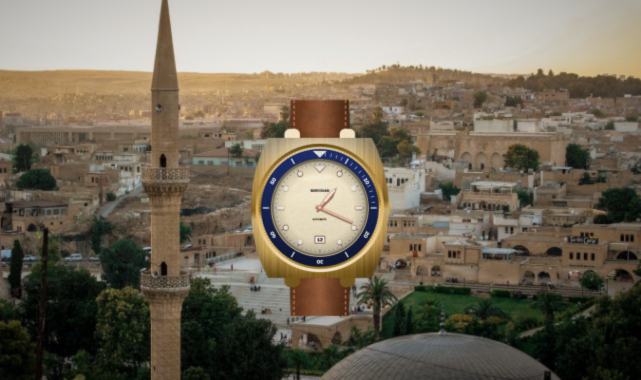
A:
1h19
